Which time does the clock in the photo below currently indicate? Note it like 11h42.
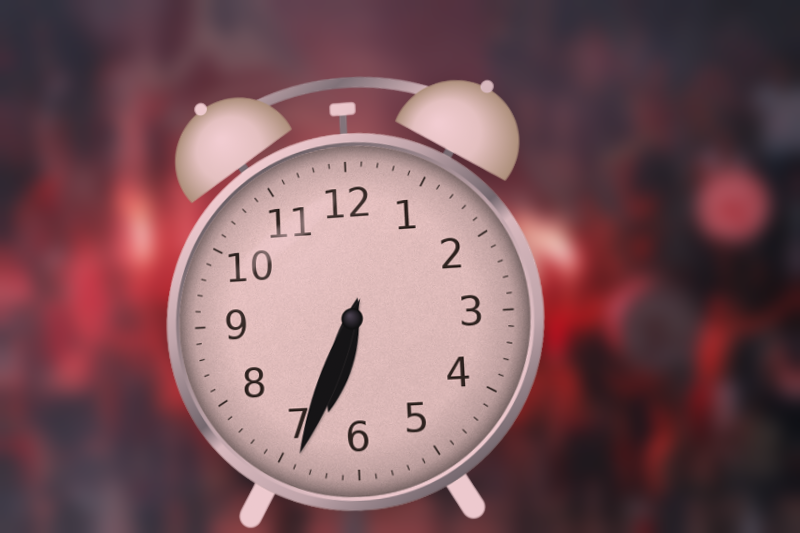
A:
6h34
